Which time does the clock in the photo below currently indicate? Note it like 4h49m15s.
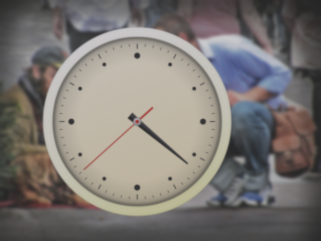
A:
4h21m38s
